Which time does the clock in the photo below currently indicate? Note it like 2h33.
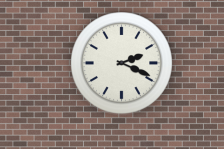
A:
2h19
